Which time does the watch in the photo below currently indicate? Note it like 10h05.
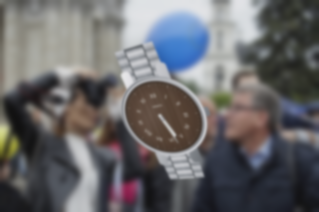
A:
5h28
